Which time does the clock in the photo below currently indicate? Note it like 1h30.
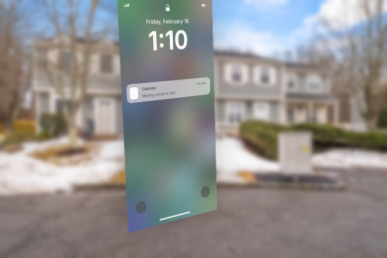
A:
1h10
